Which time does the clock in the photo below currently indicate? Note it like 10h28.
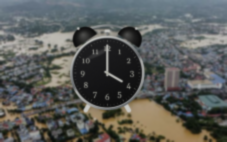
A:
4h00
